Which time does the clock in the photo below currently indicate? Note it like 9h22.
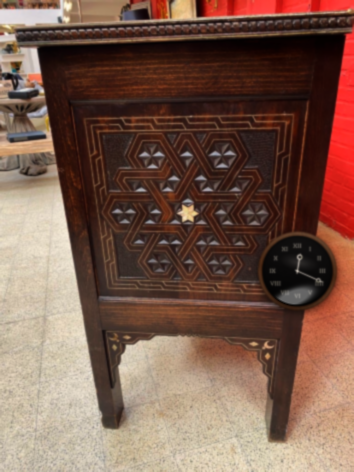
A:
12h19
